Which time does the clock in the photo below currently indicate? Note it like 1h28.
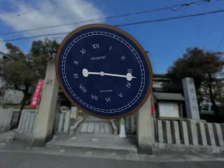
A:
9h17
